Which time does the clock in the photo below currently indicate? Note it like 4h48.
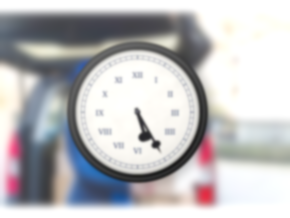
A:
5h25
